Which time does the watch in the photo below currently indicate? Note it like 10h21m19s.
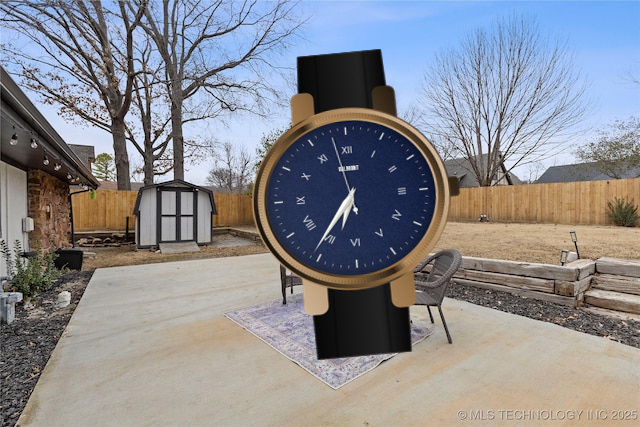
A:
6h35m58s
